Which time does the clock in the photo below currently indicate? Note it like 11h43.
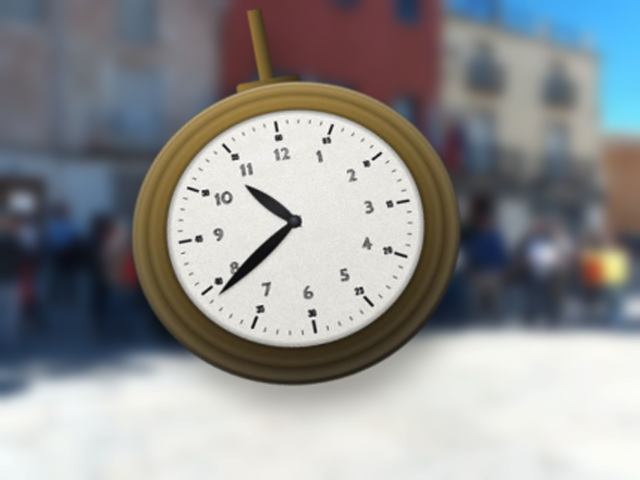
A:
10h39
